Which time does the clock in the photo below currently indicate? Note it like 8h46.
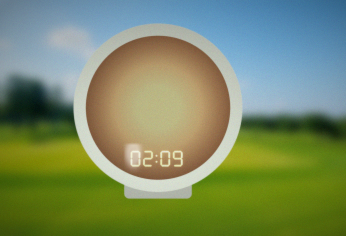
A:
2h09
